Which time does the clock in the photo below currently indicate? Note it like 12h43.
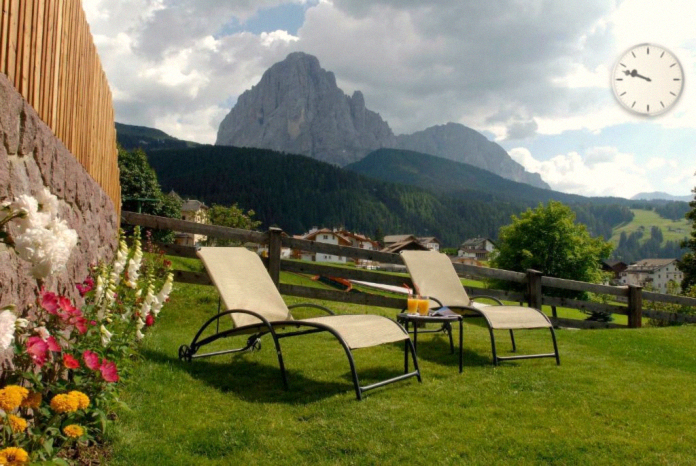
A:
9h48
